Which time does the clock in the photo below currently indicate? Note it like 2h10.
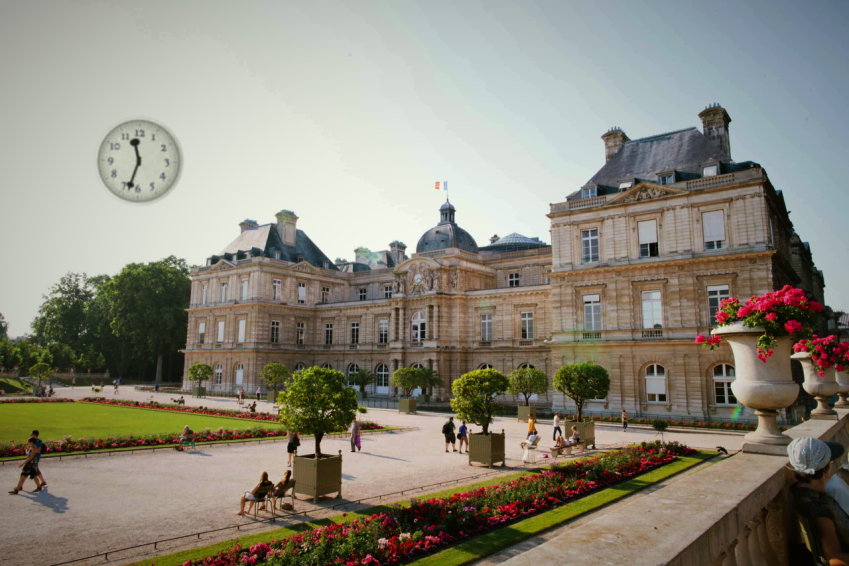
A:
11h33
